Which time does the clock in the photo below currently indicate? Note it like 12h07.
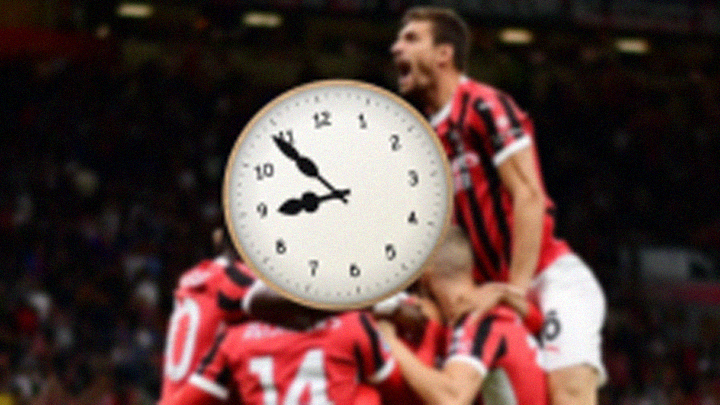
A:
8h54
